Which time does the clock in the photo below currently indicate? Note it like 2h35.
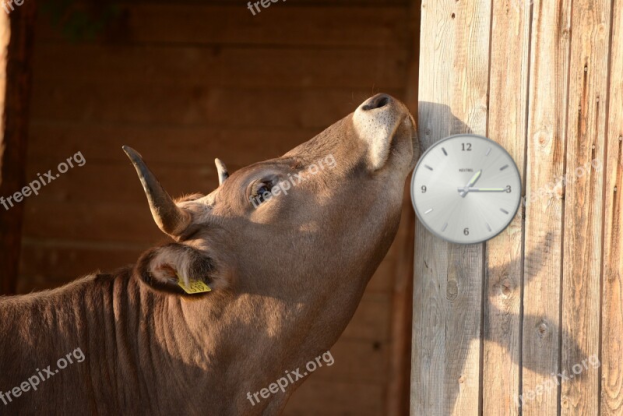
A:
1h15
